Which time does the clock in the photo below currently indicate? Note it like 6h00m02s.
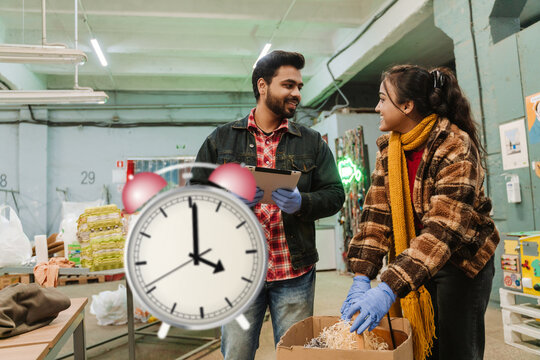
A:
4h00m41s
